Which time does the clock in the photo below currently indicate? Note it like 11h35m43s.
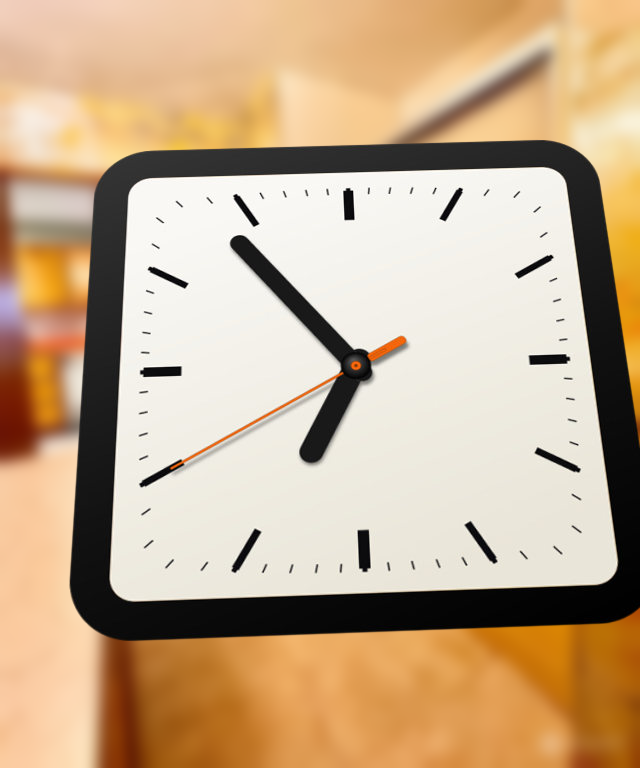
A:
6h53m40s
